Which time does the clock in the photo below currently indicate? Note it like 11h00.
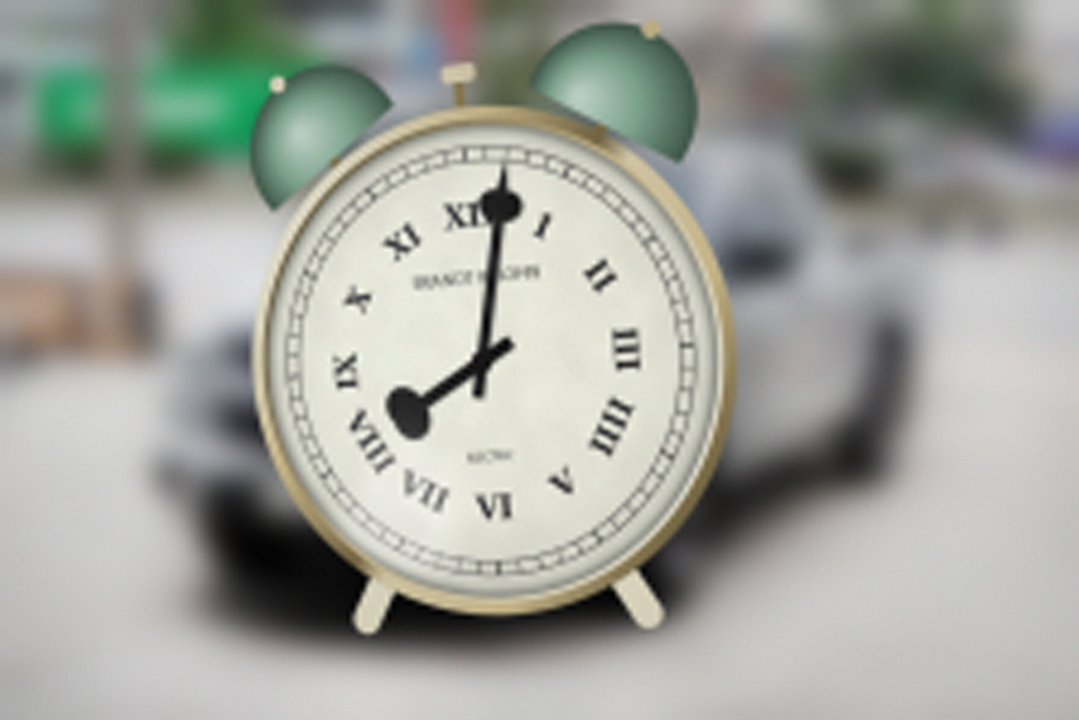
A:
8h02
